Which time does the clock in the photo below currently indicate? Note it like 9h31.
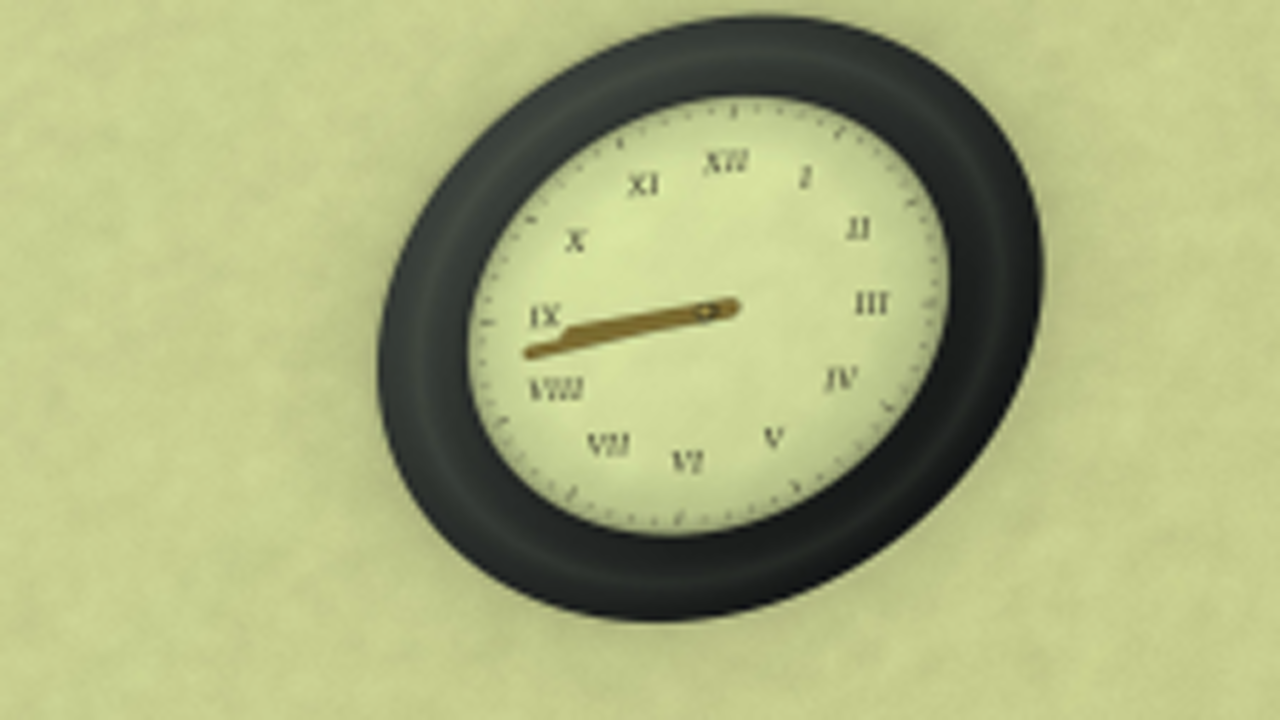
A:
8h43
